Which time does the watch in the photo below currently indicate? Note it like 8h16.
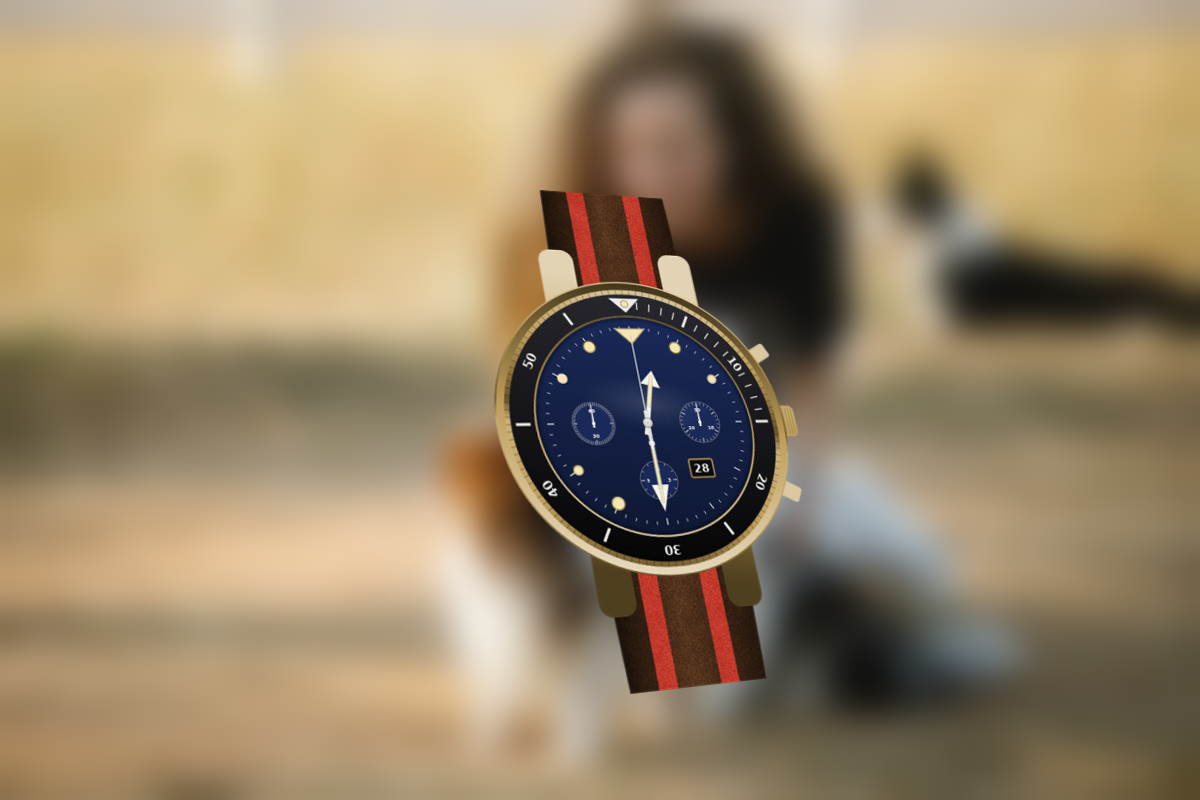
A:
12h30
